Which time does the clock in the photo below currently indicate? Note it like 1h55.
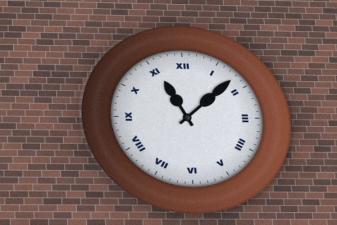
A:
11h08
